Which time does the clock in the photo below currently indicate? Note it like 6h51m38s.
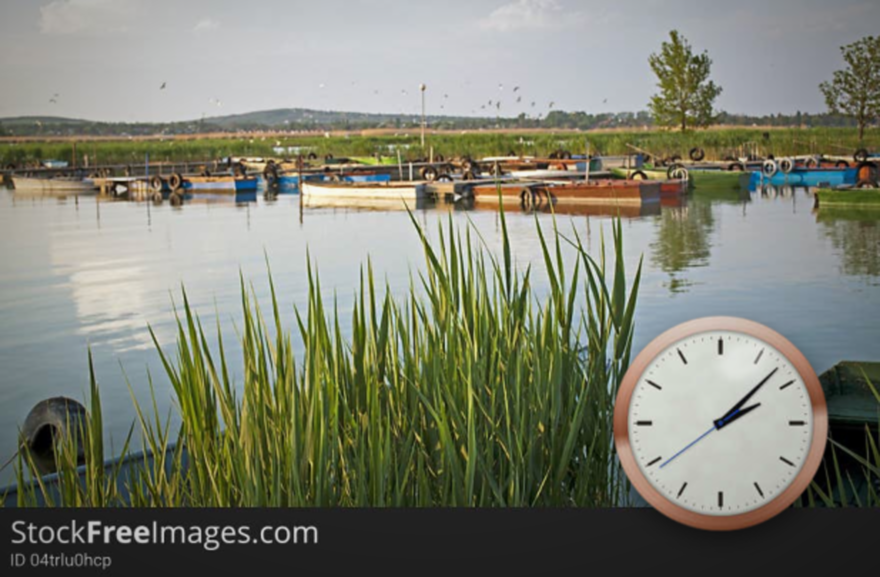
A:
2h07m39s
